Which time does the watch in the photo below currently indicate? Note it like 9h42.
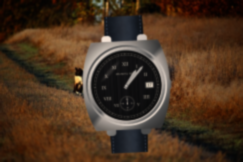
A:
1h07
